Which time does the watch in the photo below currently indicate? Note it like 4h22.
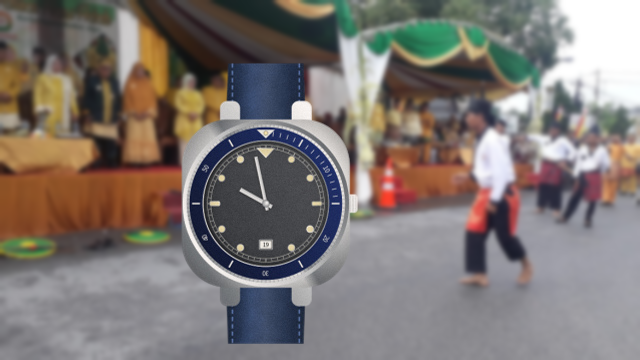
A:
9h58
